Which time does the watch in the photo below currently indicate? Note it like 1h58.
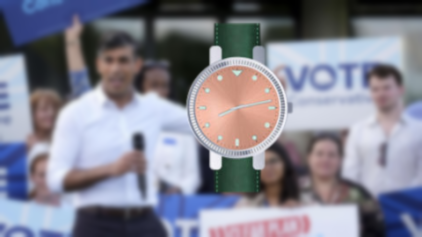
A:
8h13
